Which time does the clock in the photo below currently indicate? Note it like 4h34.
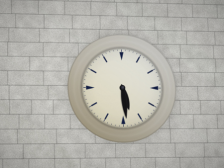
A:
5h29
